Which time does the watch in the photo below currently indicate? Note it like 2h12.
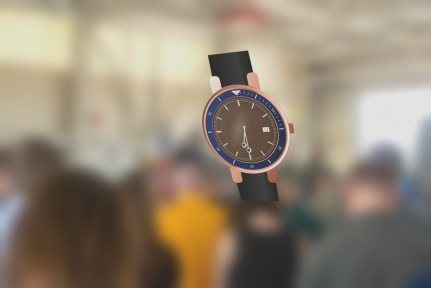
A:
6h30
